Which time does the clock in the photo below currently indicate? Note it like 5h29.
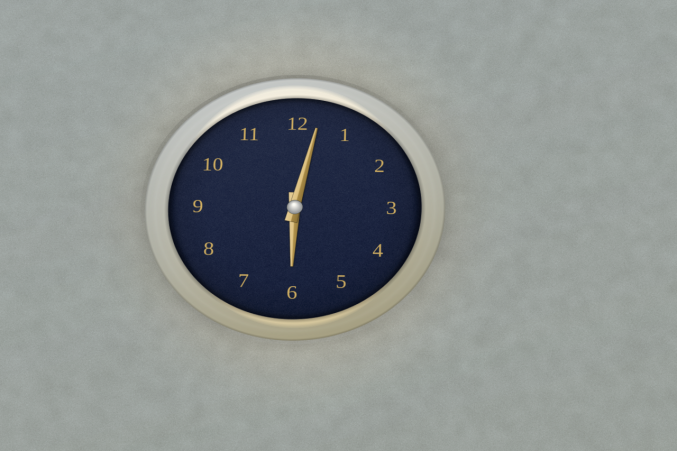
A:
6h02
